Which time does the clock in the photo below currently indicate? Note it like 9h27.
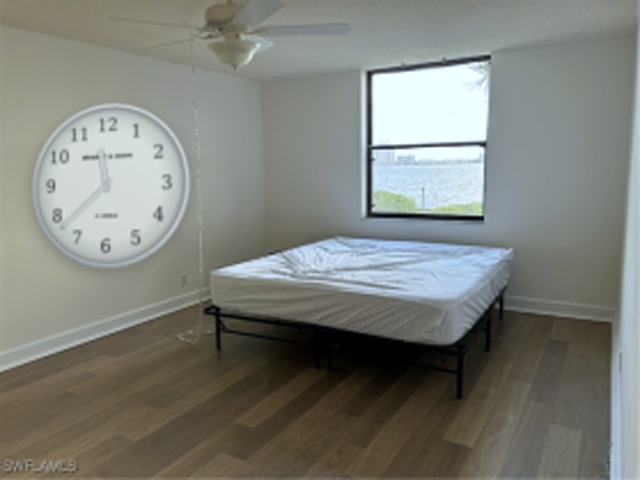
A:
11h38
